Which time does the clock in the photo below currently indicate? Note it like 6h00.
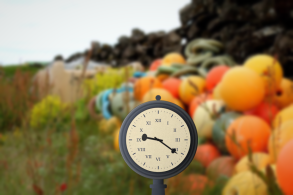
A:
9h21
